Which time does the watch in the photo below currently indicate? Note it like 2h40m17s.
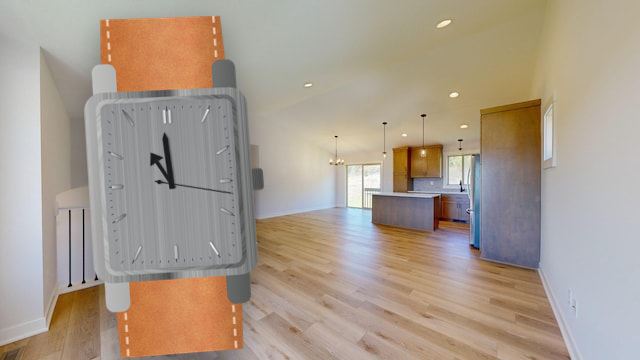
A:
10h59m17s
